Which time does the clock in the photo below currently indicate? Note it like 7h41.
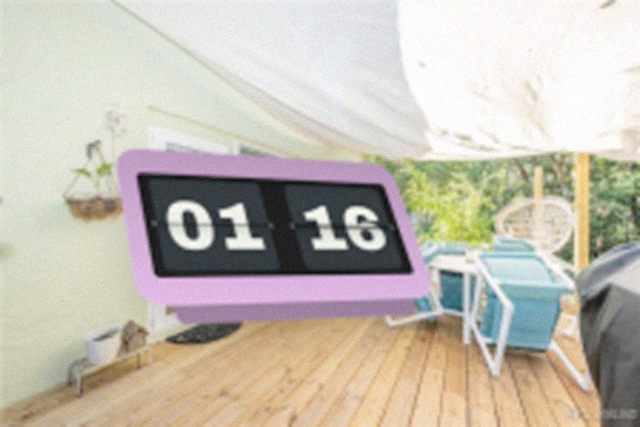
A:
1h16
